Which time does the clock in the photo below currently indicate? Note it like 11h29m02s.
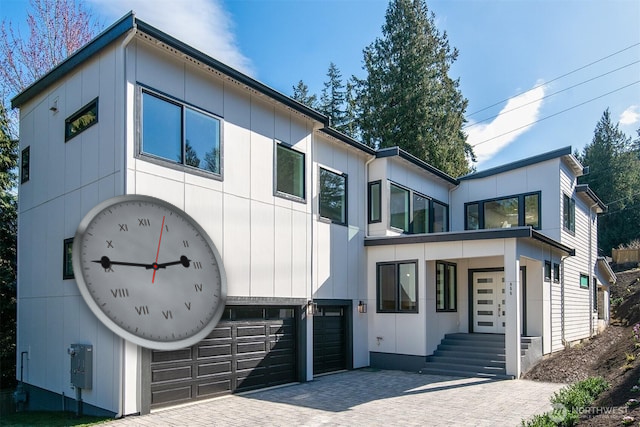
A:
2h46m04s
